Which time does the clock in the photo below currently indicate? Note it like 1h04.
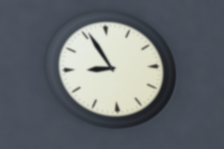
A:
8h56
